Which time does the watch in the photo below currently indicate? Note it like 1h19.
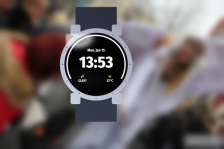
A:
13h53
